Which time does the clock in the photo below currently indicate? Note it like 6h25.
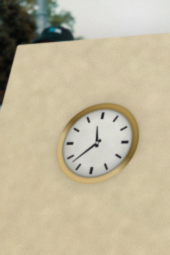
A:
11h38
